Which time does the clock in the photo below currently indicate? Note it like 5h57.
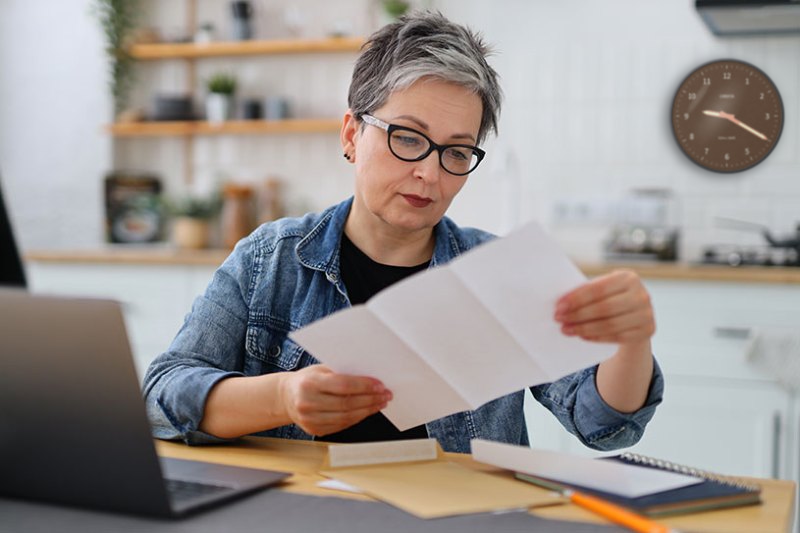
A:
9h20
